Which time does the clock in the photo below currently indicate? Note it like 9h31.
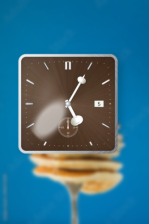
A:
5h05
